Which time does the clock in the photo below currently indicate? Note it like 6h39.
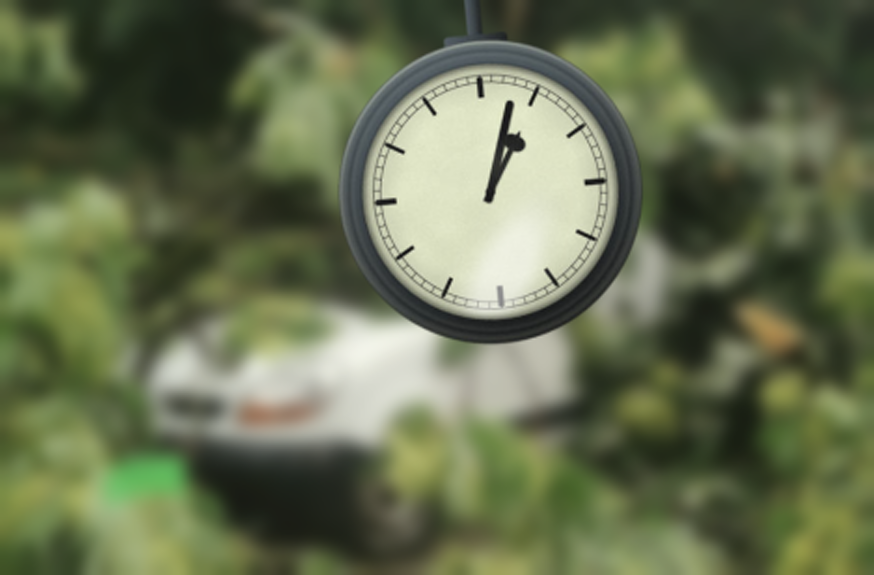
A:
1h03
